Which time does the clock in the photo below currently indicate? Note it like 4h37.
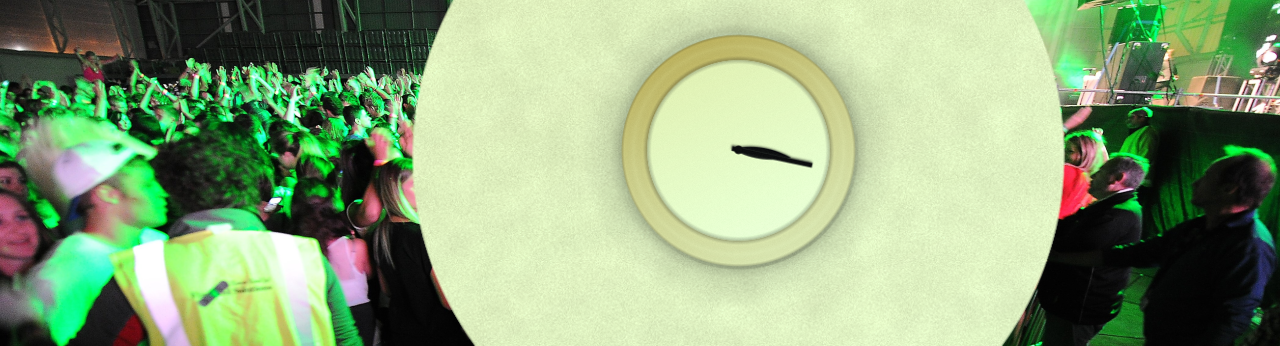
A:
3h17
